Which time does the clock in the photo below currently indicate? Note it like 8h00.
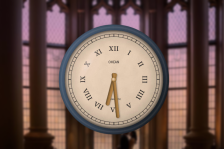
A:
6h29
